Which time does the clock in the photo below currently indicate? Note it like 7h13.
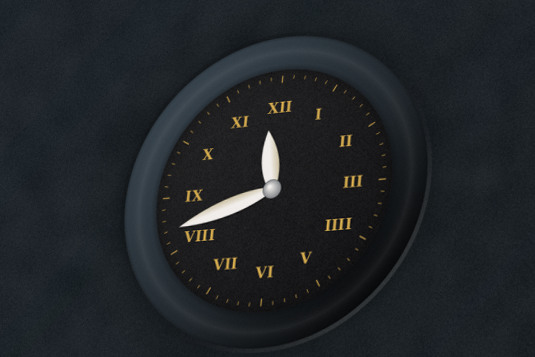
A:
11h42
